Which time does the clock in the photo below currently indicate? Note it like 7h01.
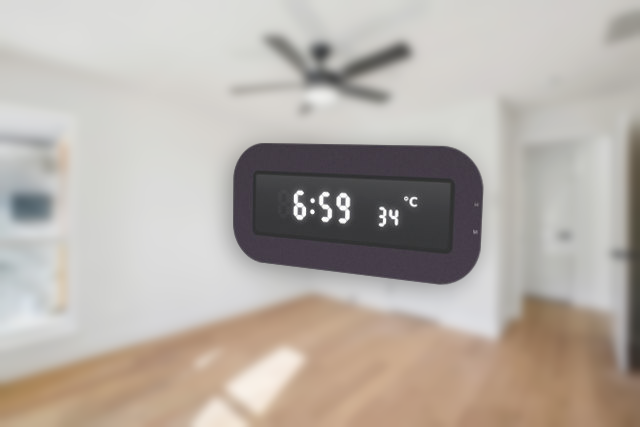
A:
6h59
